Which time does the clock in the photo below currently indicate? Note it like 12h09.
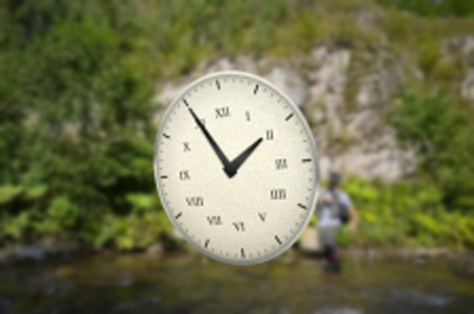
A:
1h55
